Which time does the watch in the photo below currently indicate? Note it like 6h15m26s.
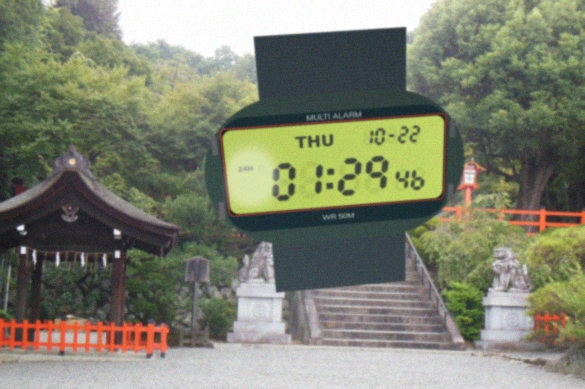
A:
1h29m46s
